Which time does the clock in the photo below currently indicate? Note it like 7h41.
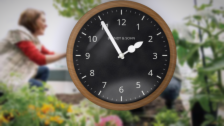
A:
1h55
